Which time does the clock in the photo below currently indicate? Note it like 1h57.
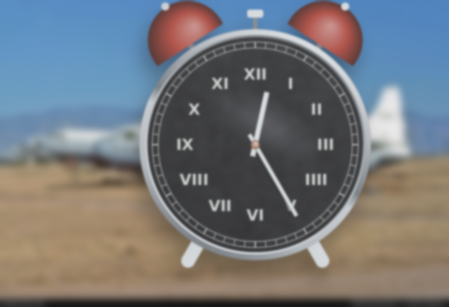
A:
12h25
